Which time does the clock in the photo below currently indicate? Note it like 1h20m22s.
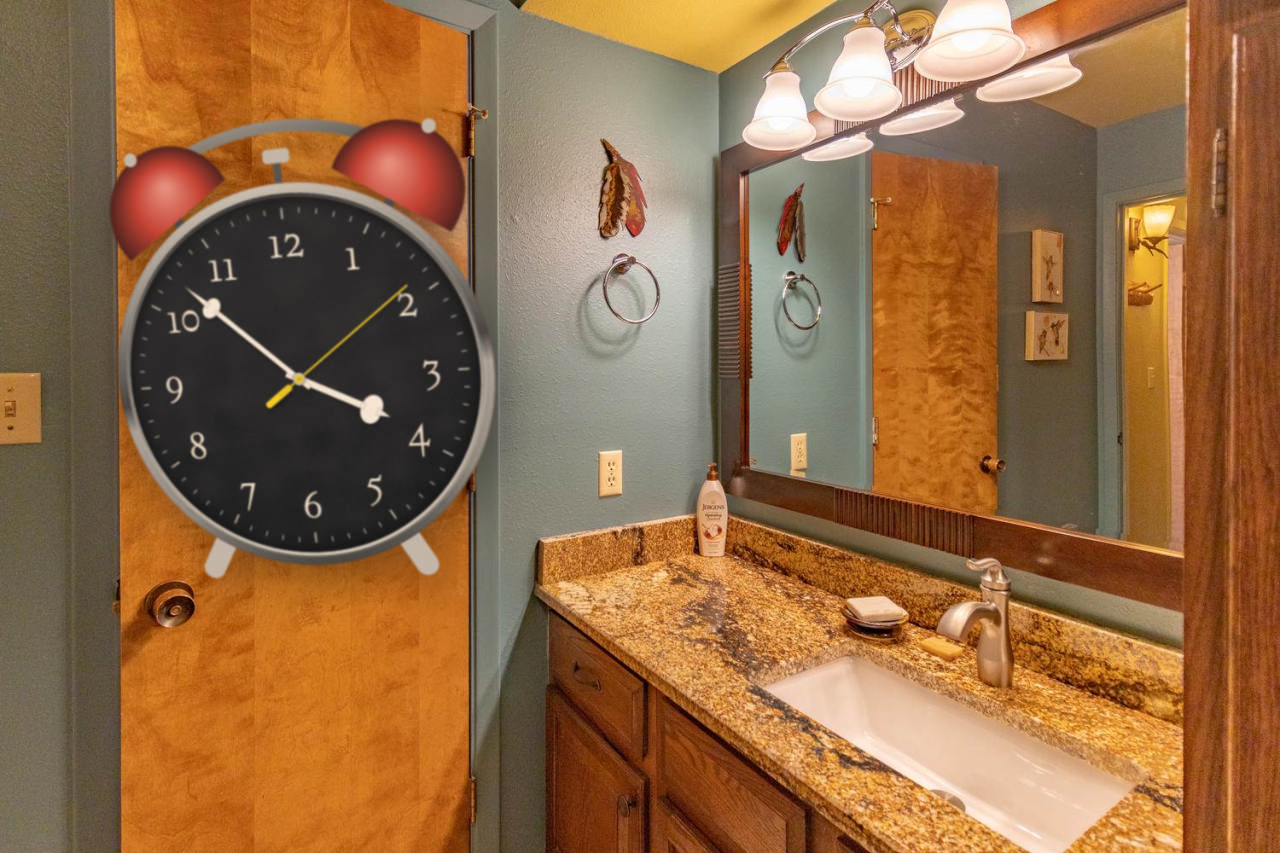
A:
3h52m09s
